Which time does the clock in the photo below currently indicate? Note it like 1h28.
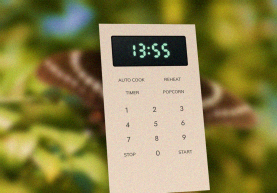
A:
13h55
